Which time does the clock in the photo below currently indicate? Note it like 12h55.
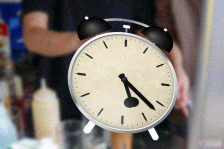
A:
5h22
